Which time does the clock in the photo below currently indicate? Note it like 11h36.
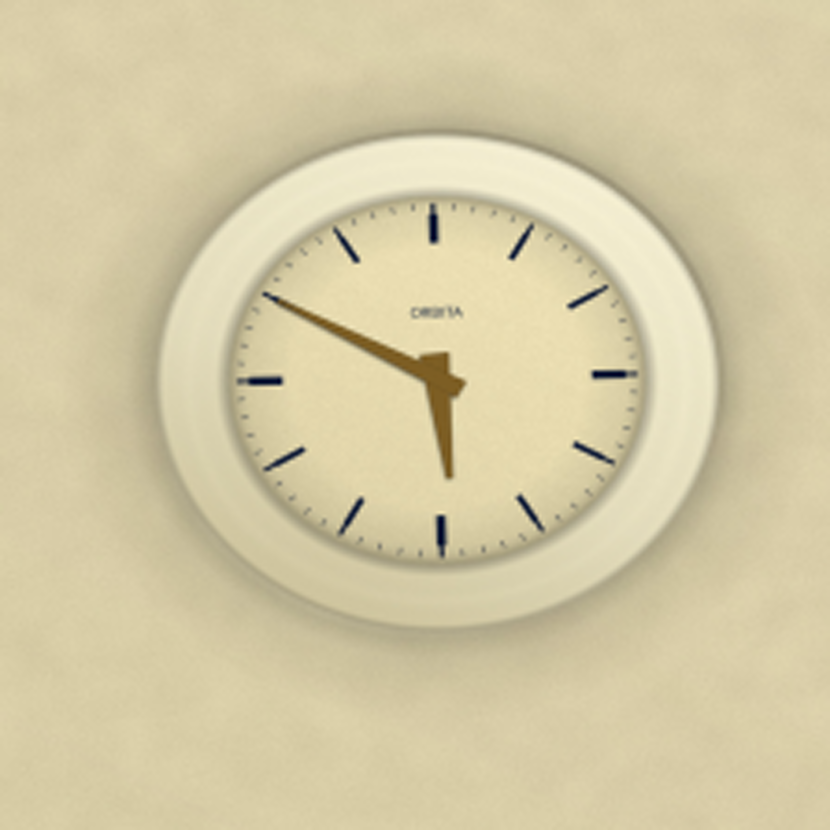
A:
5h50
